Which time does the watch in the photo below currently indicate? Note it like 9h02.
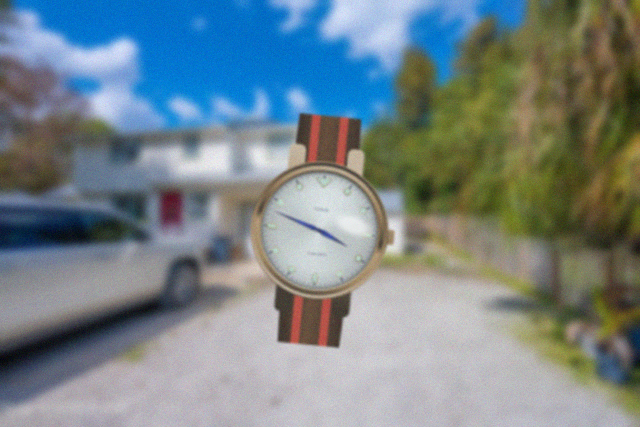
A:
3h48
